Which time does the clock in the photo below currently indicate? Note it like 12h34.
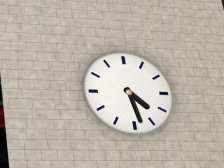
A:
4h28
